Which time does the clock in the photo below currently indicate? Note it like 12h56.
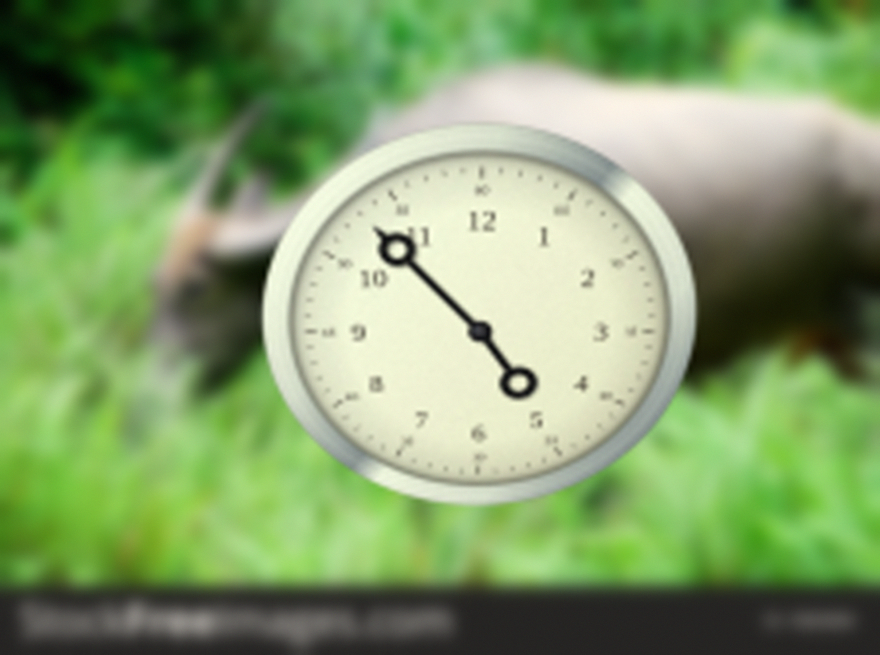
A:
4h53
